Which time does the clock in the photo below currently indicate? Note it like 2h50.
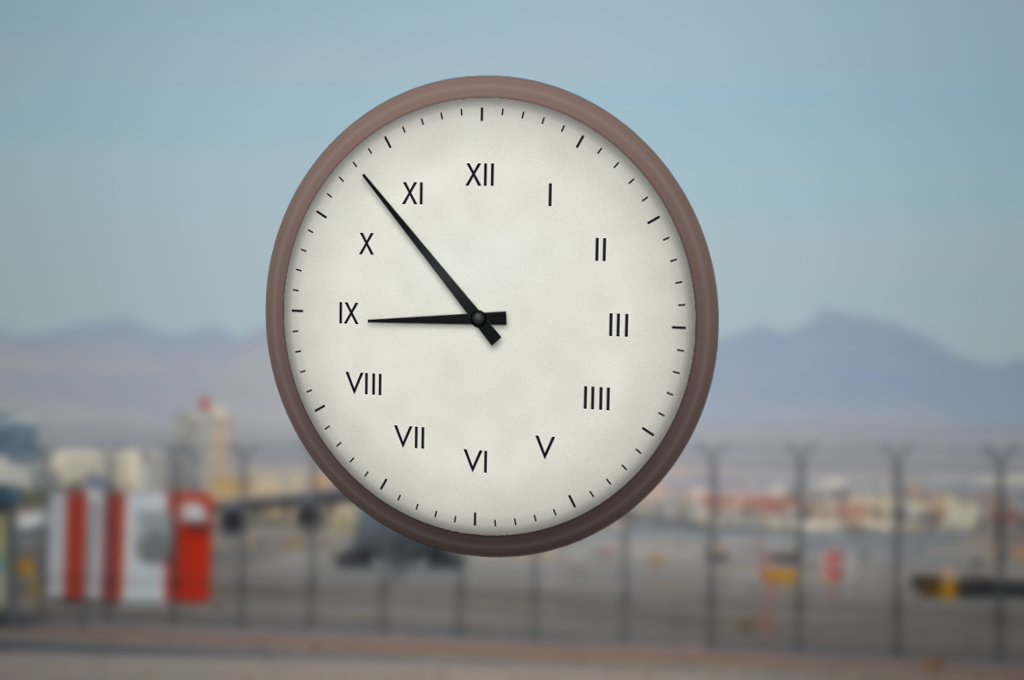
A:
8h53
